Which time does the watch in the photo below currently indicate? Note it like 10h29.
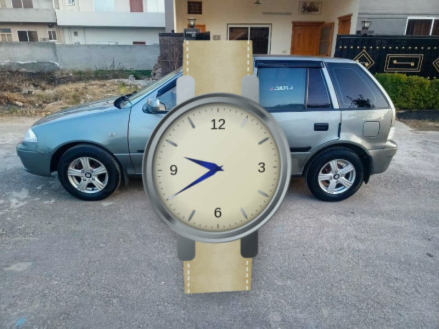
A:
9h40
